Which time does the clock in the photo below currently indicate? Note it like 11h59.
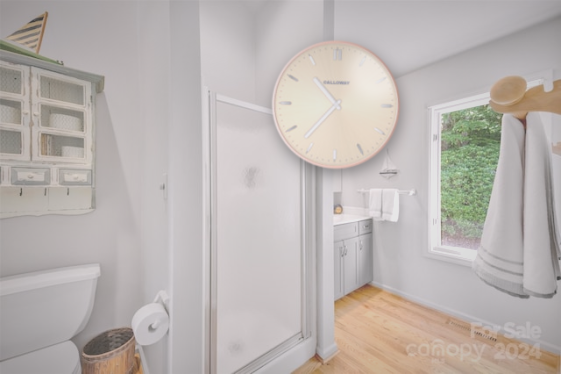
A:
10h37
